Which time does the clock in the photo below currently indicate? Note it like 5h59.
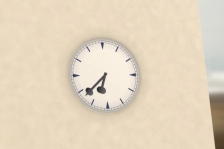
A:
6h38
